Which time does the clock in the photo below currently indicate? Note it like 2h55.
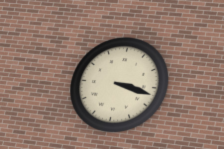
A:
3h17
